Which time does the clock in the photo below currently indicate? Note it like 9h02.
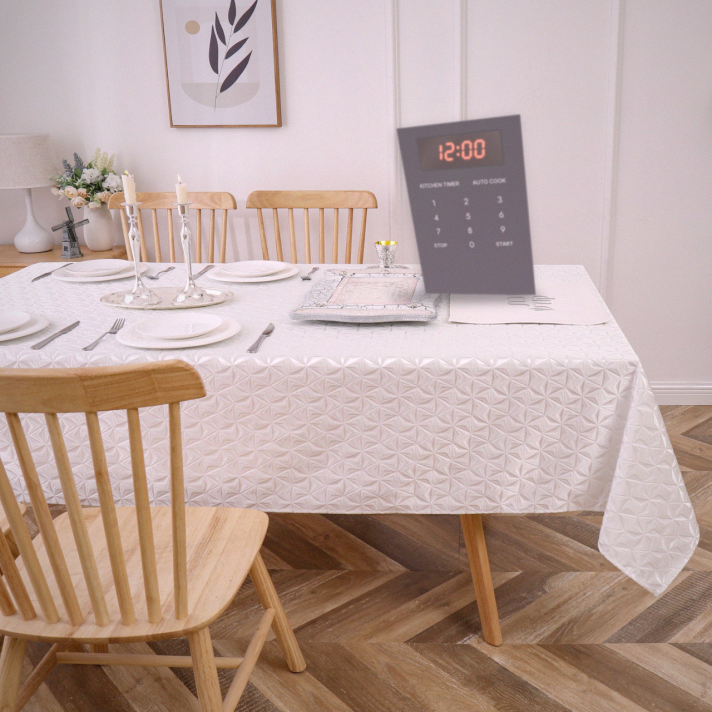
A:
12h00
